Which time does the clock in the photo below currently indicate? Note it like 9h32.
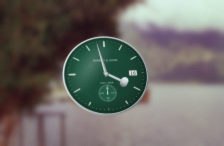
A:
3h58
